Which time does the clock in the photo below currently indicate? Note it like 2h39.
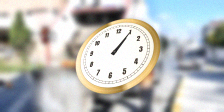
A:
1h05
